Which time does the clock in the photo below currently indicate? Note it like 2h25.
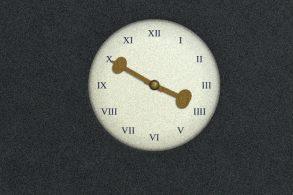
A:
3h50
